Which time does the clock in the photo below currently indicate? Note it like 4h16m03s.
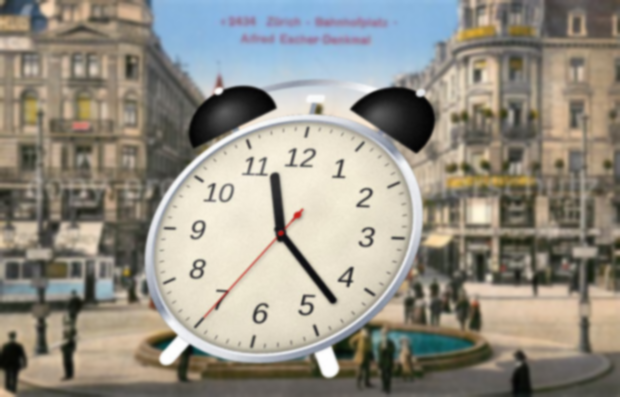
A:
11h22m35s
